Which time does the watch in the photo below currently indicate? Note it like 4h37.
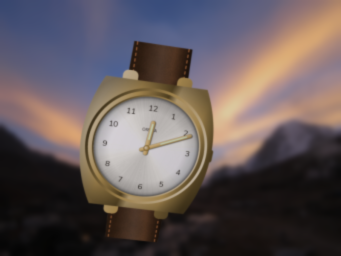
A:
12h11
